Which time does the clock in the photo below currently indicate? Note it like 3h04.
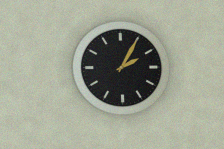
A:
2h05
